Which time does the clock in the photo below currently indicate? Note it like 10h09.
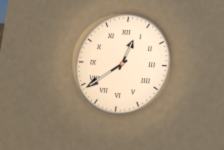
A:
12h39
